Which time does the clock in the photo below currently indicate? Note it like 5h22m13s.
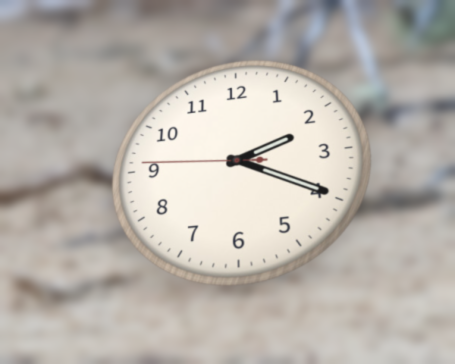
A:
2h19m46s
